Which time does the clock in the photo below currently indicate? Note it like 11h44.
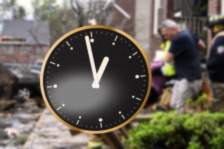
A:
12h59
